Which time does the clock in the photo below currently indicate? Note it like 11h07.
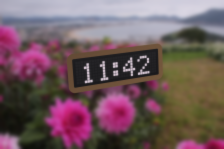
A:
11h42
